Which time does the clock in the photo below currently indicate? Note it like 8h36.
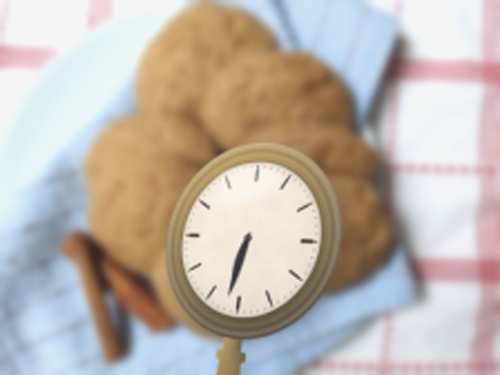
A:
6h32
